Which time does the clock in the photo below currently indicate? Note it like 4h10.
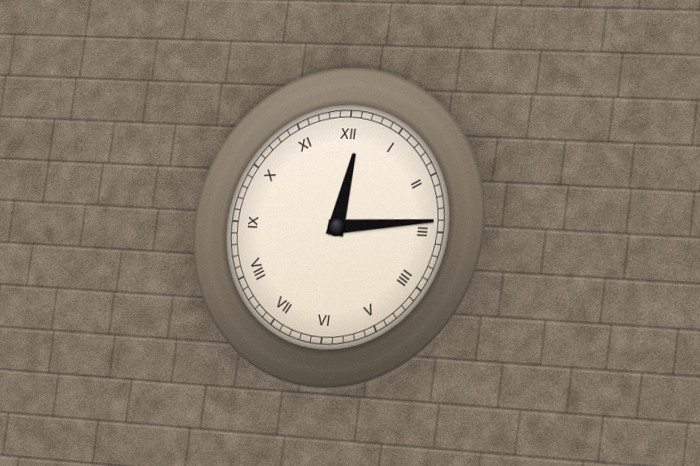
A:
12h14
